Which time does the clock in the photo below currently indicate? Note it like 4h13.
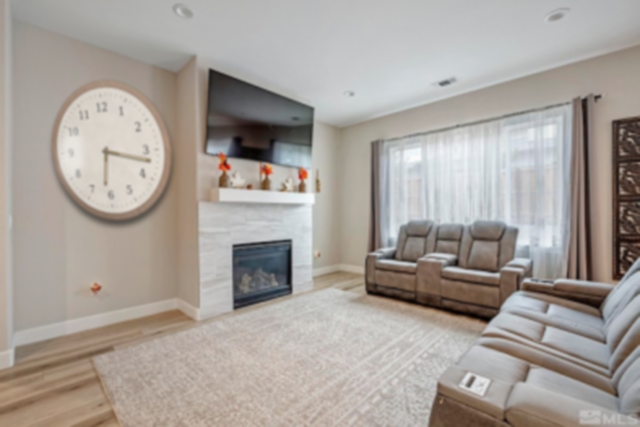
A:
6h17
